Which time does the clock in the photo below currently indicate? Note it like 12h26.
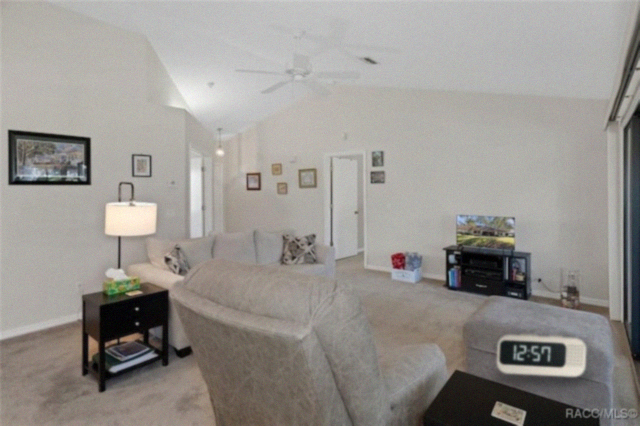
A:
12h57
